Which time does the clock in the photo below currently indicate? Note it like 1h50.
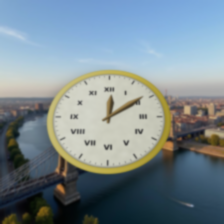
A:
12h09
